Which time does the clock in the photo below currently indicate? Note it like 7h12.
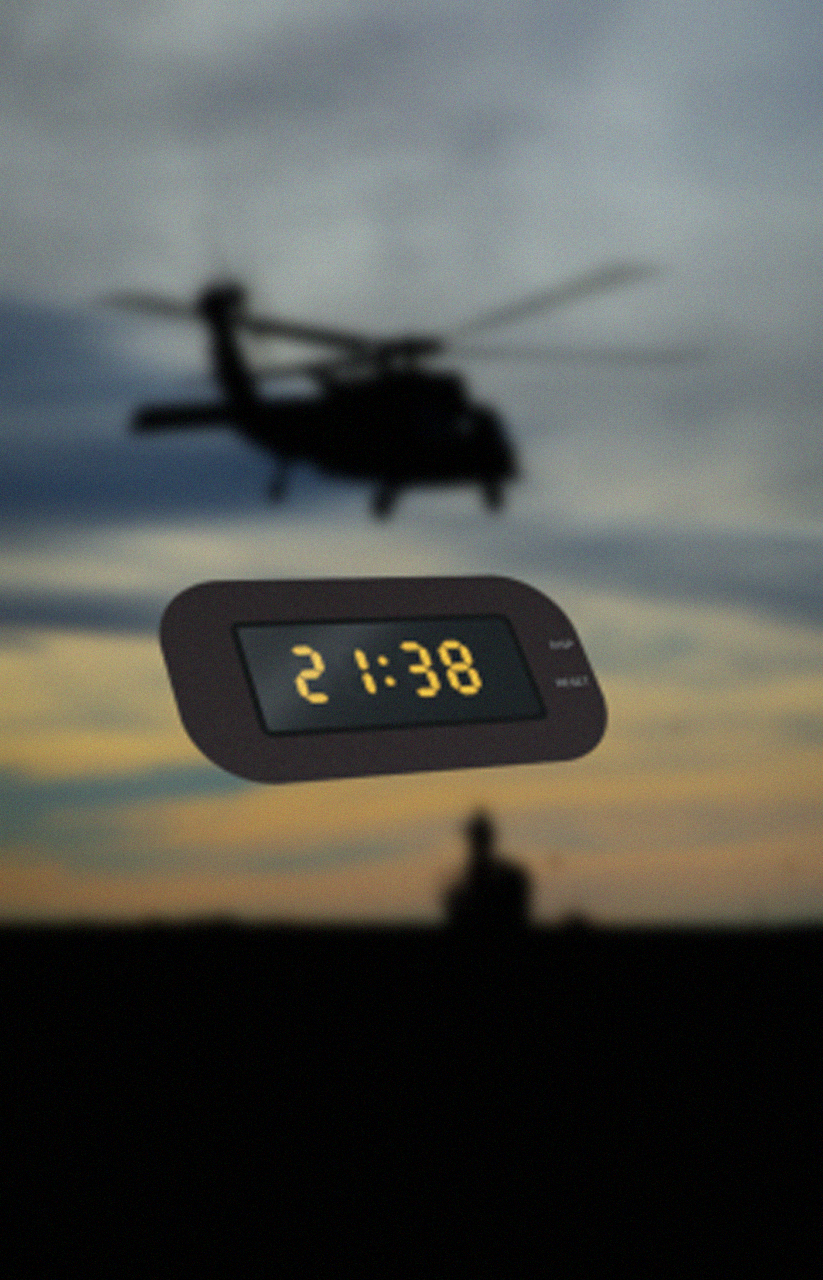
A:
21h38
